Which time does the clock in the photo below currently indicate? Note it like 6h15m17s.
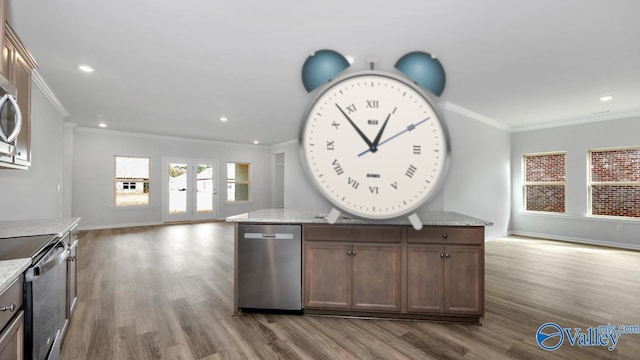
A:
12h53m10s
